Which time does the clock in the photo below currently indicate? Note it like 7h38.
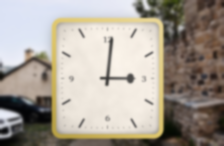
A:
3h01
